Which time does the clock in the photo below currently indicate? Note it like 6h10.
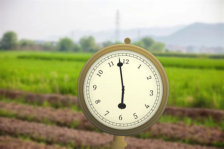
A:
5h58
